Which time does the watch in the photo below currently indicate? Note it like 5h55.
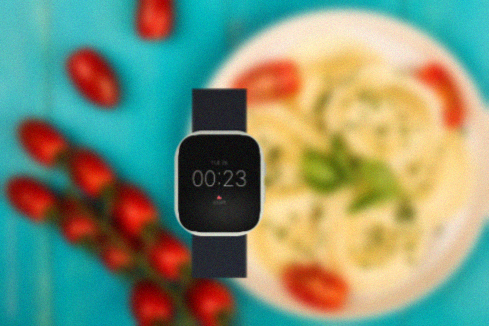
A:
0h23
